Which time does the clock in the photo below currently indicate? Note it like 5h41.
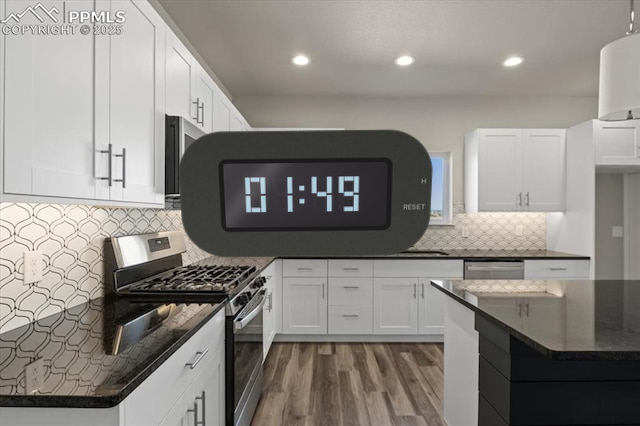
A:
1h49
